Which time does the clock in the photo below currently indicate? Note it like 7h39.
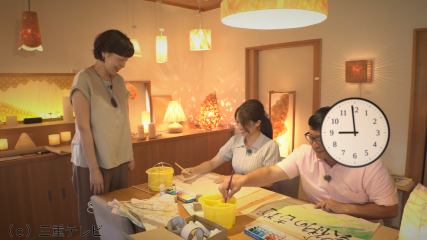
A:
8h59
